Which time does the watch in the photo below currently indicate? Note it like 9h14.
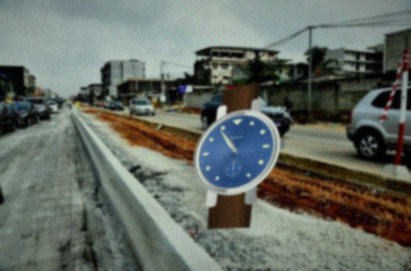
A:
10h54
